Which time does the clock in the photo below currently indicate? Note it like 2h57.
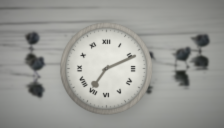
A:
7h11
